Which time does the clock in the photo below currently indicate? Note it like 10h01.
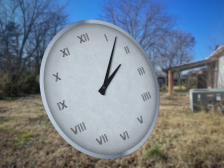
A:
2h07
